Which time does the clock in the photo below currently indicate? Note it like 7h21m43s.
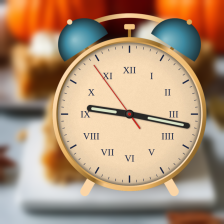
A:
9h16m54s
